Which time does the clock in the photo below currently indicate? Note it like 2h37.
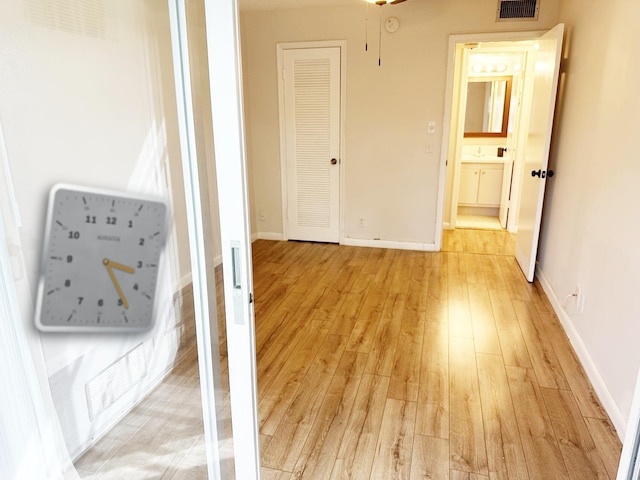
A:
3h24
